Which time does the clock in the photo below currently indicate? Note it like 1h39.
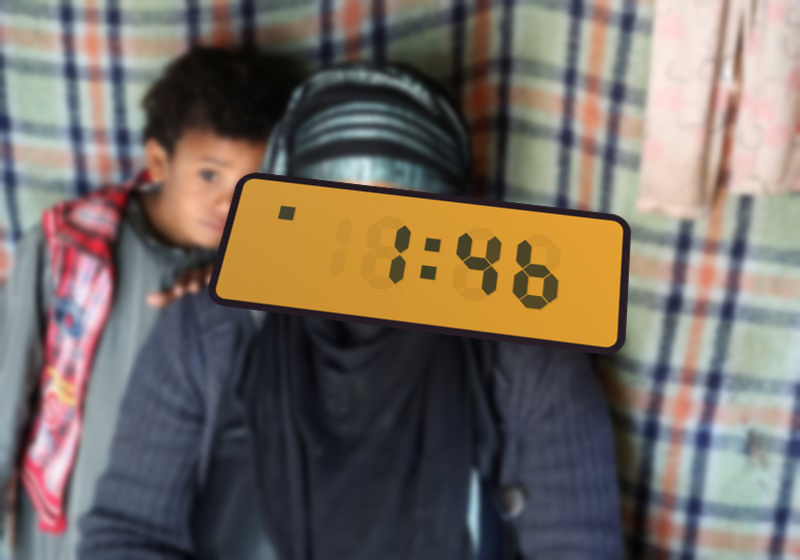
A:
1h46
